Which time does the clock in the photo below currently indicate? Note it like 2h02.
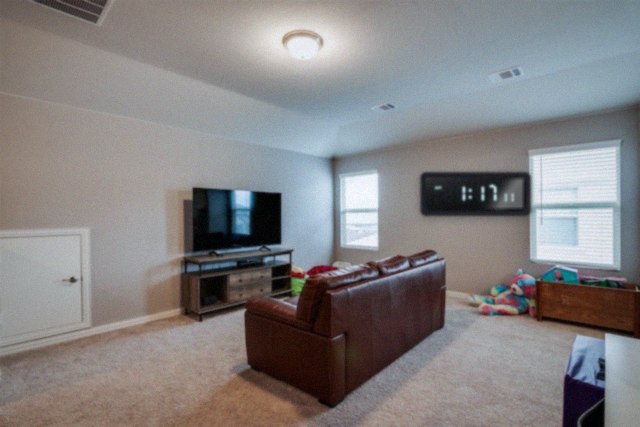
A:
1h17
